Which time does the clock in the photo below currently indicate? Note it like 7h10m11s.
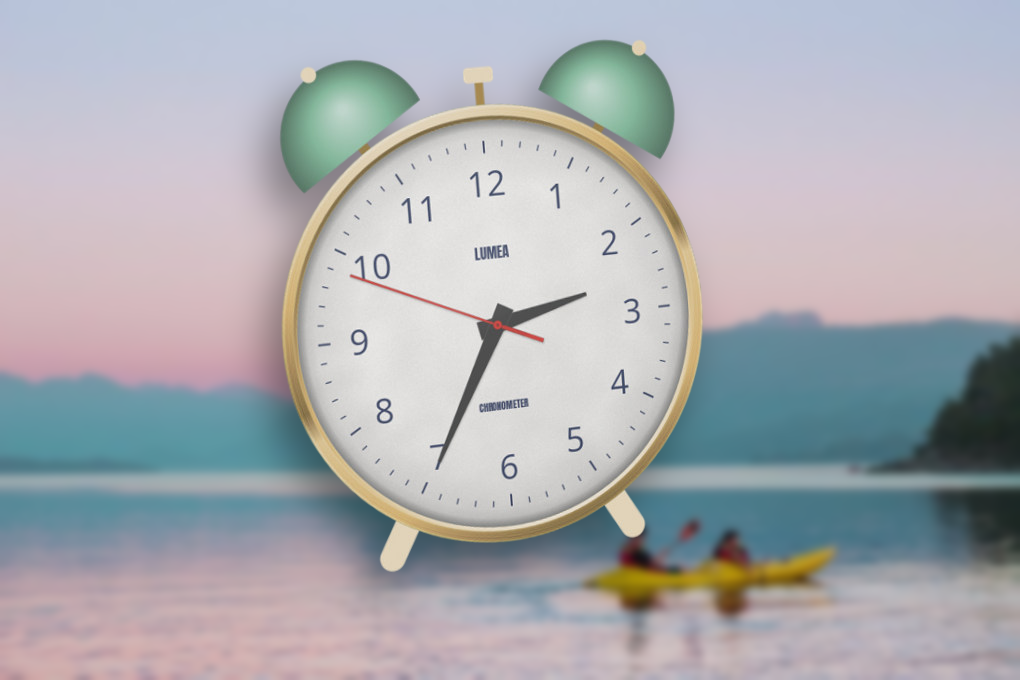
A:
2h34m49s
